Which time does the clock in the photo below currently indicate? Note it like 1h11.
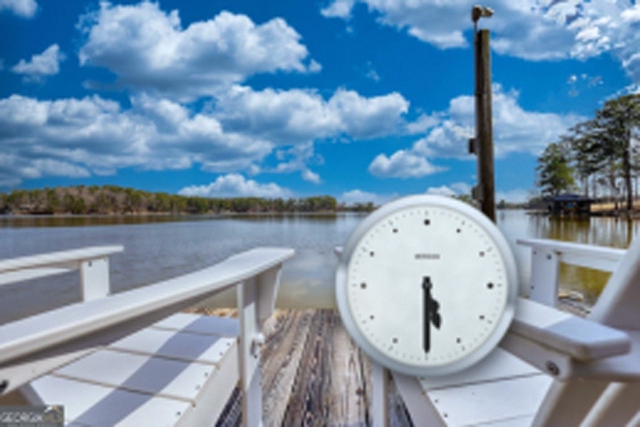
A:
5h30
